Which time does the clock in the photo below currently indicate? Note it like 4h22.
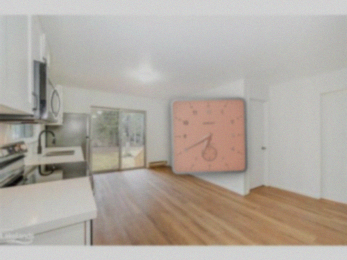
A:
6h40
